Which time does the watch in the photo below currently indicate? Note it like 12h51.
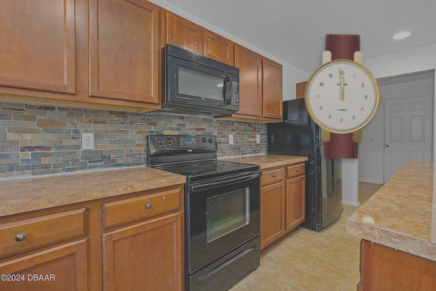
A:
11h59
